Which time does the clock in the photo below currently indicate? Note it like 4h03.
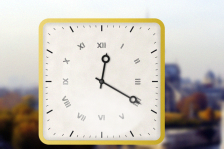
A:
12h20
